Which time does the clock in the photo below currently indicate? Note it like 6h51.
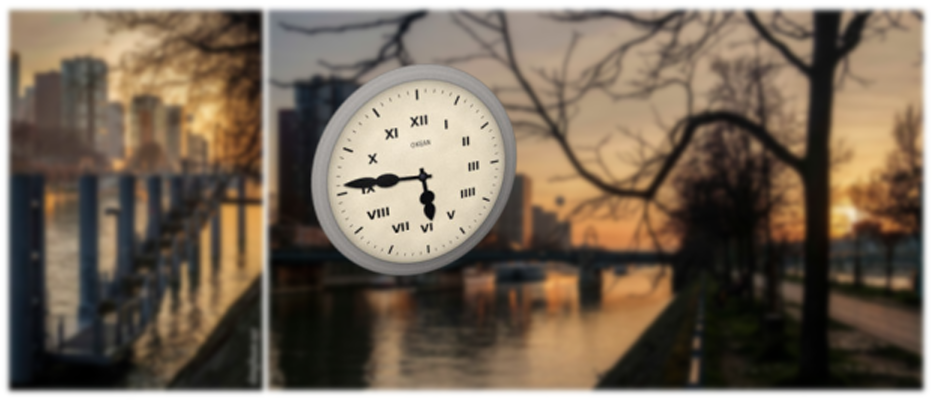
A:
5h46
